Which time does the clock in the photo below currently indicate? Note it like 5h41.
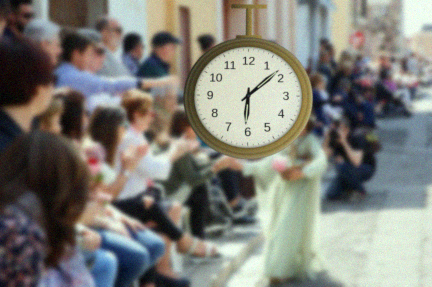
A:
6h08
